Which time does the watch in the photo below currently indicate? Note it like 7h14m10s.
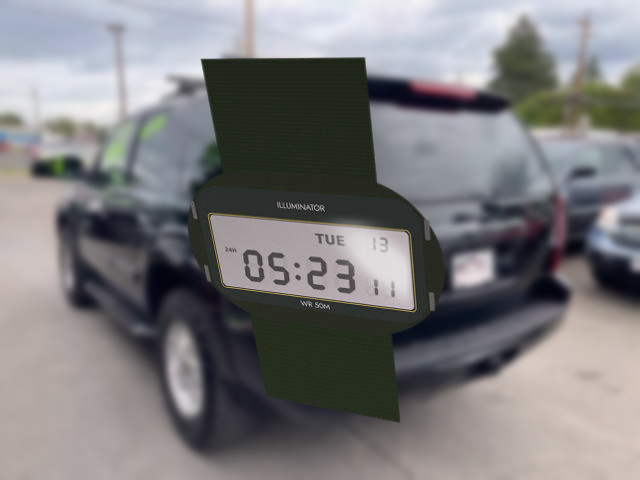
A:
5h23m11s
